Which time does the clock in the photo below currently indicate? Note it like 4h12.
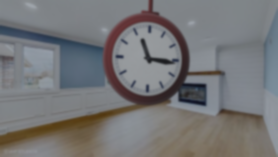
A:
11h16
